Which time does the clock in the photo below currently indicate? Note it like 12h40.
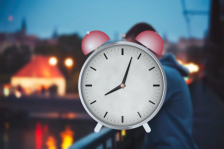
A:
8h03
